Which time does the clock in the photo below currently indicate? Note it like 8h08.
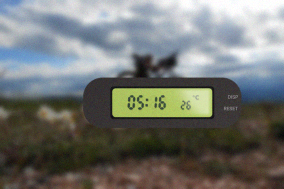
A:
5h16
